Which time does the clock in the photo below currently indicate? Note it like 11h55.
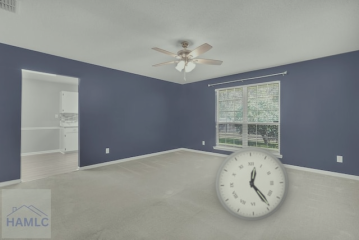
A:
12h24
